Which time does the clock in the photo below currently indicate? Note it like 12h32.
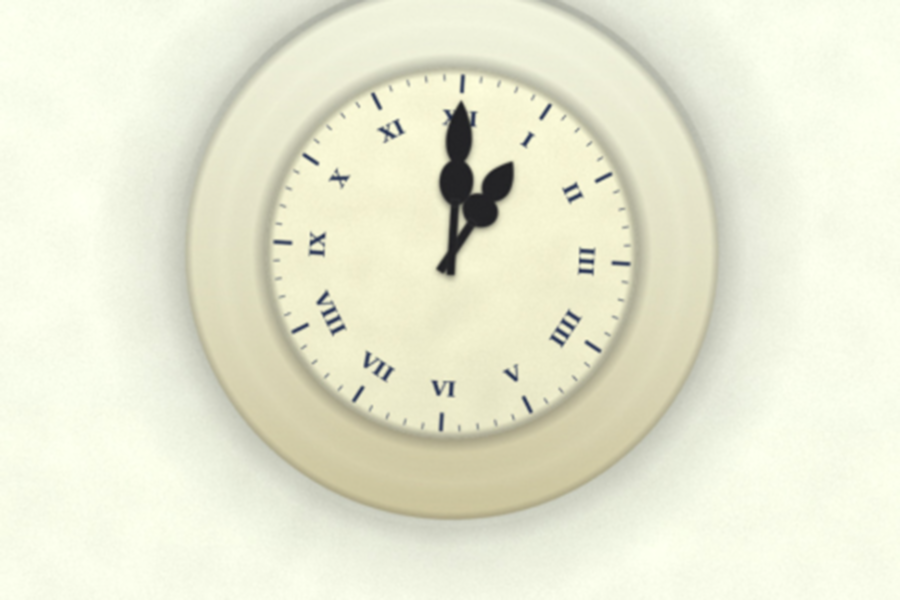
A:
1h00
